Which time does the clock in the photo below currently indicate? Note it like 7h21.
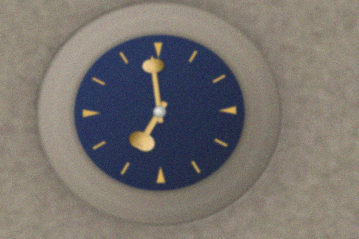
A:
6h59
